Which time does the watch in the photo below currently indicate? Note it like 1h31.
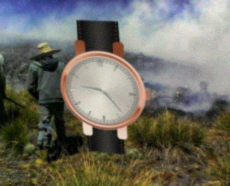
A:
9h23
